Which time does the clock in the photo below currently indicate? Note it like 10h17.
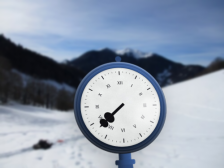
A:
7h38
